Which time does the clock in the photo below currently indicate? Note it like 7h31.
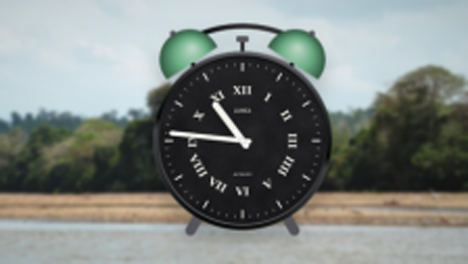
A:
10h46
